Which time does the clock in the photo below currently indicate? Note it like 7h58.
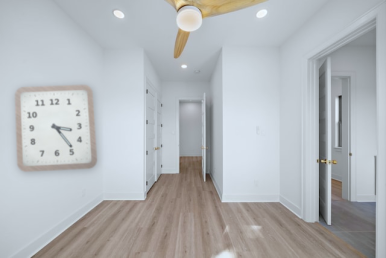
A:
3h24
